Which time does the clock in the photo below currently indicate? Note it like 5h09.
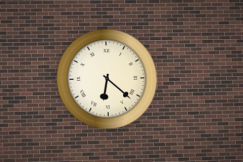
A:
6h22
